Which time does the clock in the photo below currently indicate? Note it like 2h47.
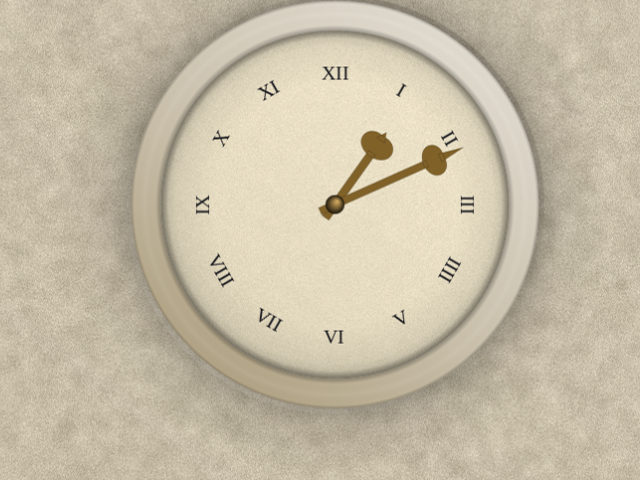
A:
1h11
